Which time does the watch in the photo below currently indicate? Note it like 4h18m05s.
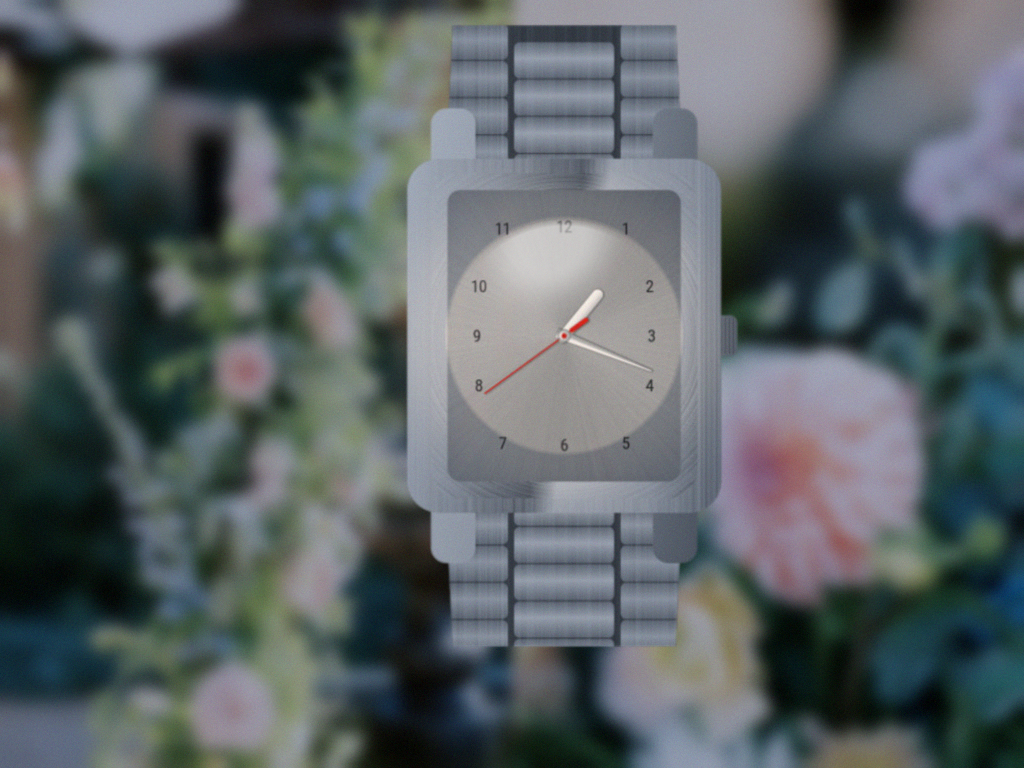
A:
1h18m39s
